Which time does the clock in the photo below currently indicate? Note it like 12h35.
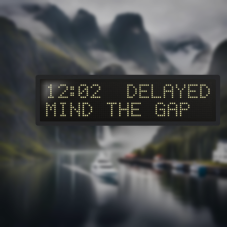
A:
12h02
